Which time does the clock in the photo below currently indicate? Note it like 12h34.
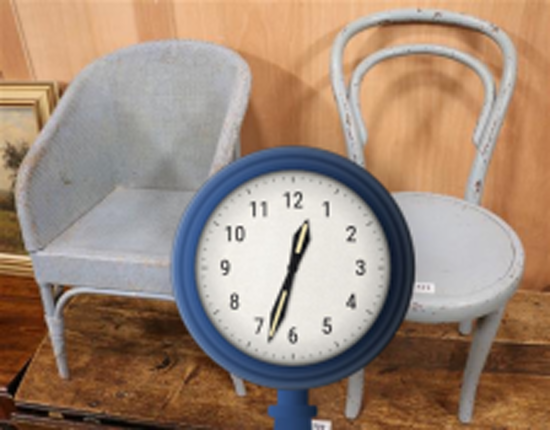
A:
12h33
